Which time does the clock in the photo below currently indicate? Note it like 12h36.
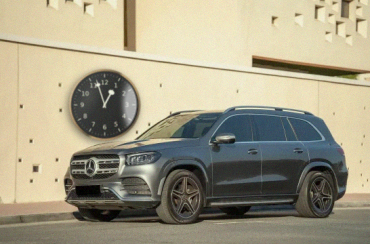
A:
12h57
